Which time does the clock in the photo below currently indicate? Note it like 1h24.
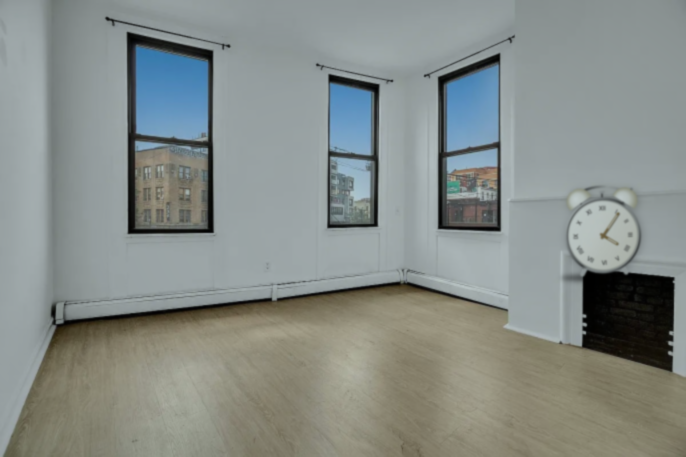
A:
4h06
